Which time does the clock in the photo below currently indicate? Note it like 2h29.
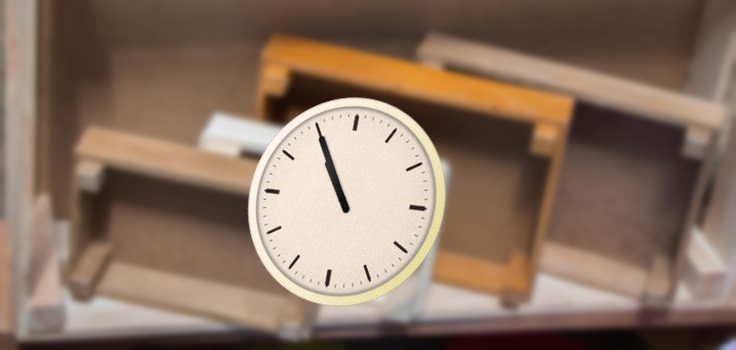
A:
10h55
